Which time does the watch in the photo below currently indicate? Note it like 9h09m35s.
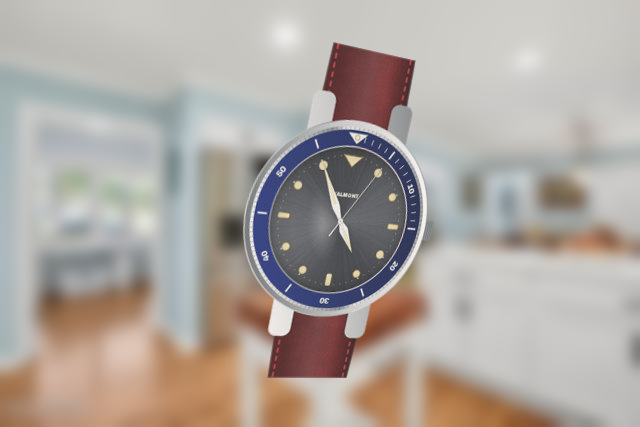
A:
4h55m05s
